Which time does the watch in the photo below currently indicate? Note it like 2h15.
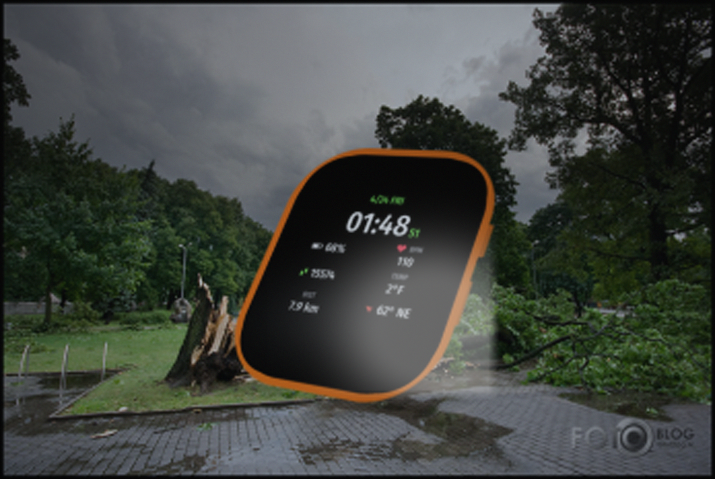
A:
1h48
